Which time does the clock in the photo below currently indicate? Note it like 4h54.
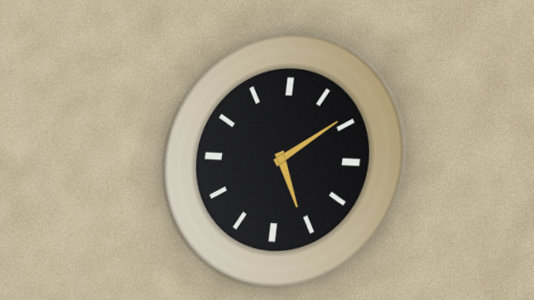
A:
5h09
